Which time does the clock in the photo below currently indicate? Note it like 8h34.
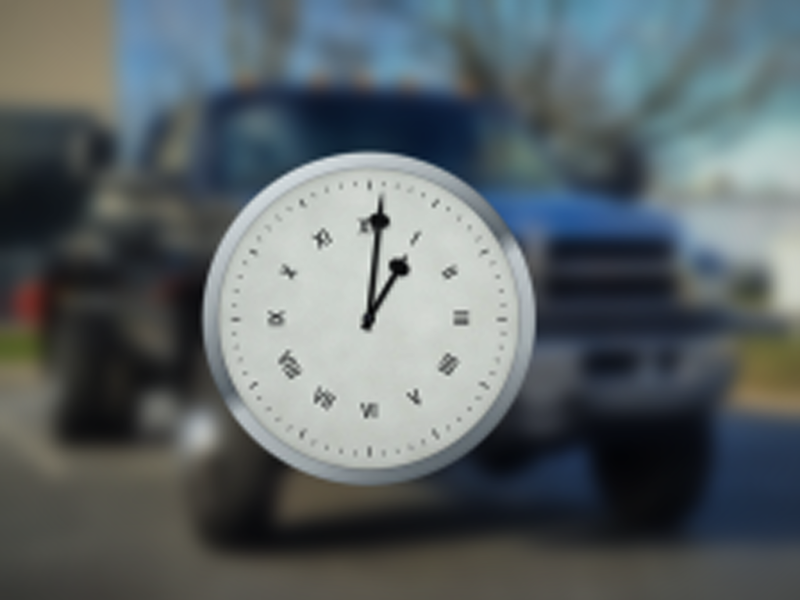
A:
1h01
